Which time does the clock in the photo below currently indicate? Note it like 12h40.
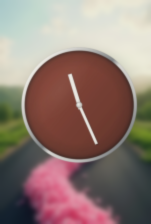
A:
11h26
